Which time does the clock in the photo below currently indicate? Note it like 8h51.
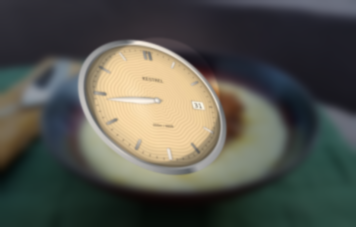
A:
8h44
